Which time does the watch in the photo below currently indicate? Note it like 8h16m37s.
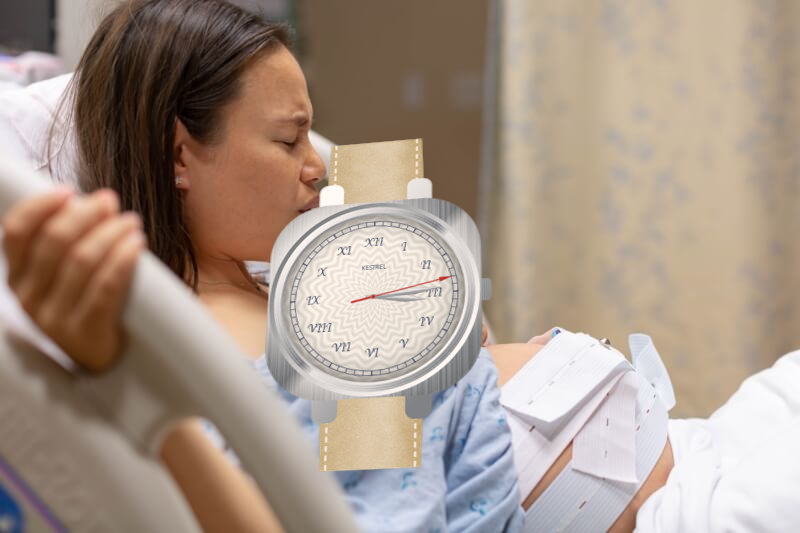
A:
3h14m13s
